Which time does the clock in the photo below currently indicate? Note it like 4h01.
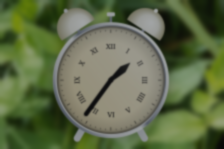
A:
1h36
